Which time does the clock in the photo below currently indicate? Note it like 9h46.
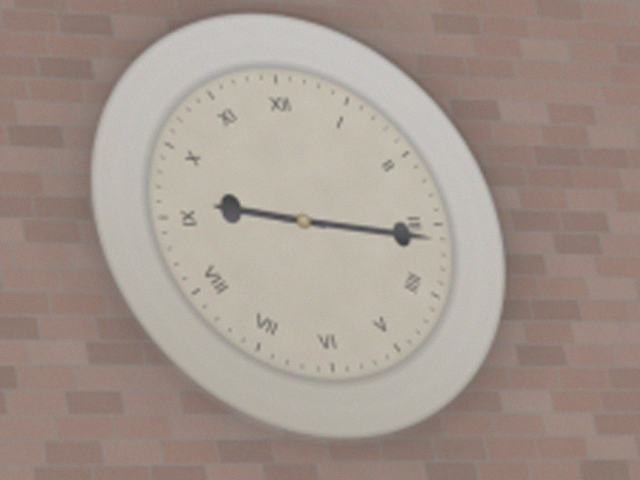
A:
9h16
